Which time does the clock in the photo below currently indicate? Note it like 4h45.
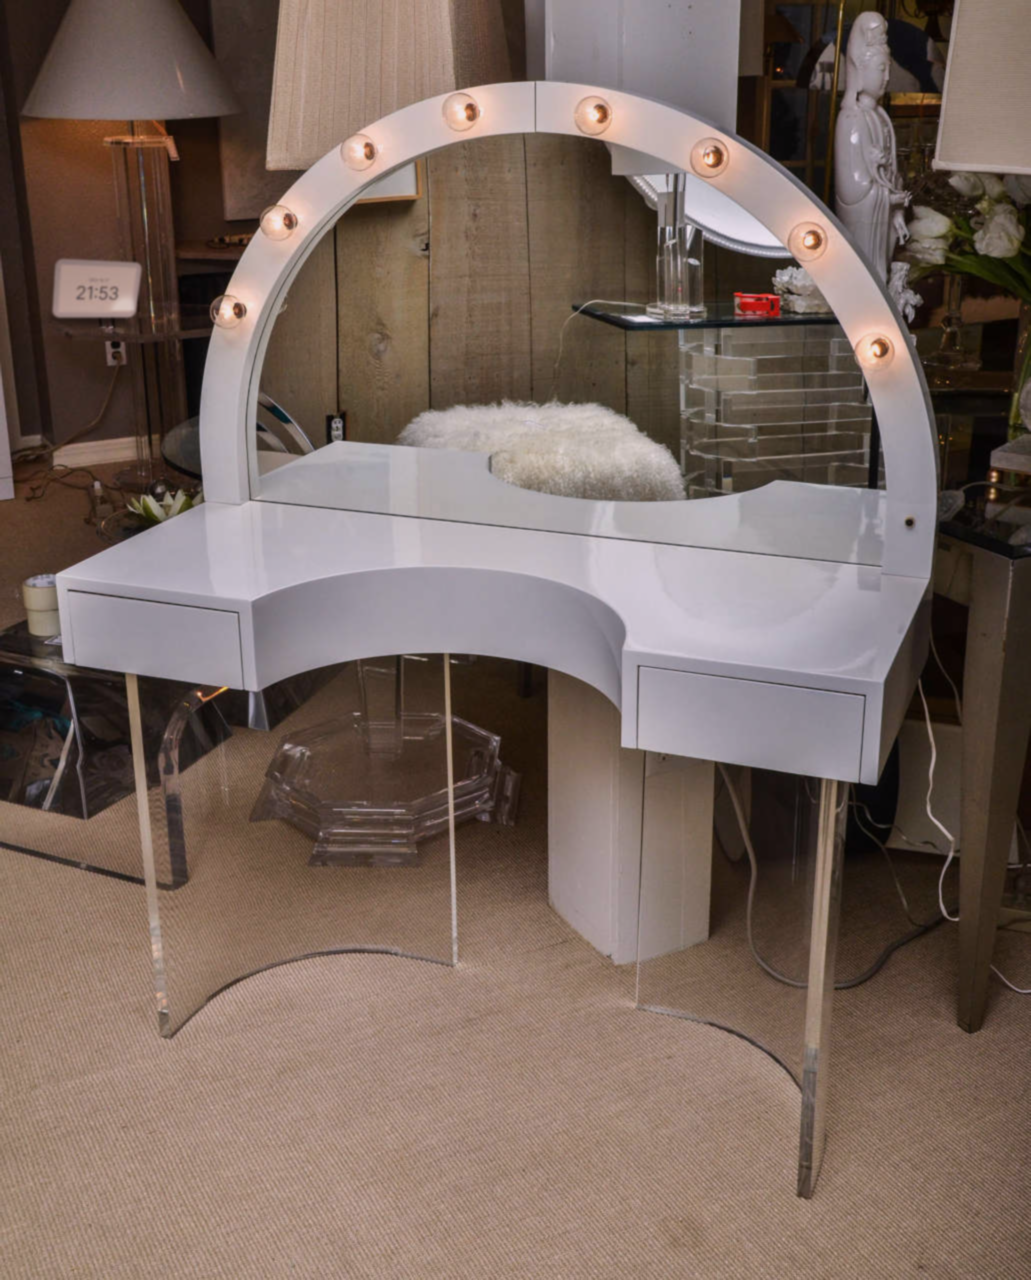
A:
21h53
